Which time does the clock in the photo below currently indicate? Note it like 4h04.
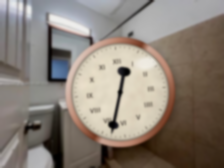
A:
12h33
